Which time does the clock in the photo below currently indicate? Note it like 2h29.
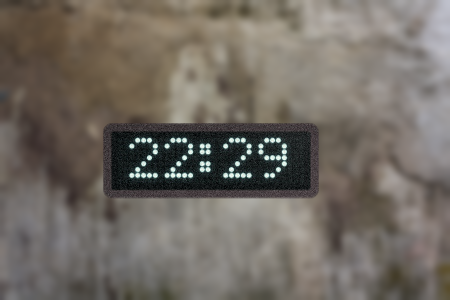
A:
22h29
